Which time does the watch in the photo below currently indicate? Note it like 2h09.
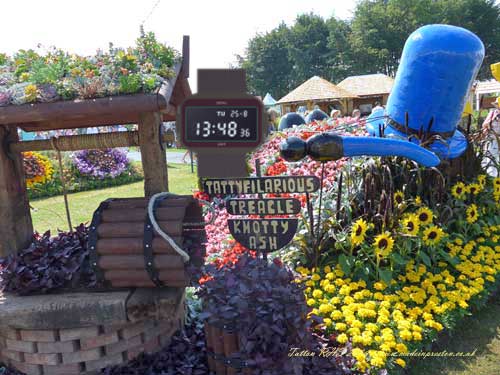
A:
13h48
